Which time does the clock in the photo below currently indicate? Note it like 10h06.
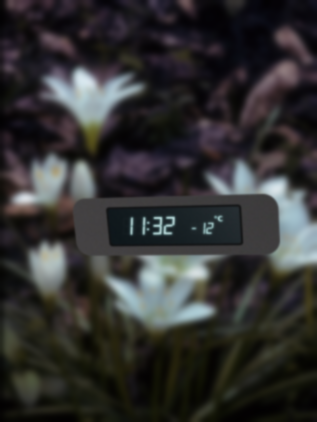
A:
11h32
